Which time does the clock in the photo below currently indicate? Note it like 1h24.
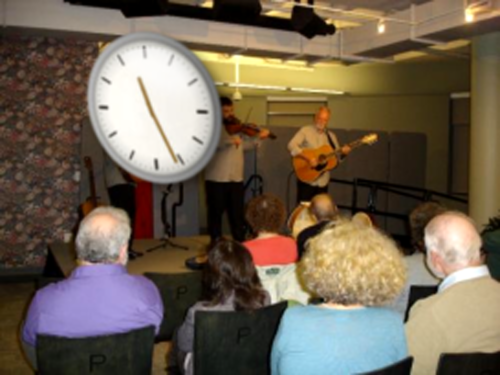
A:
11h26
